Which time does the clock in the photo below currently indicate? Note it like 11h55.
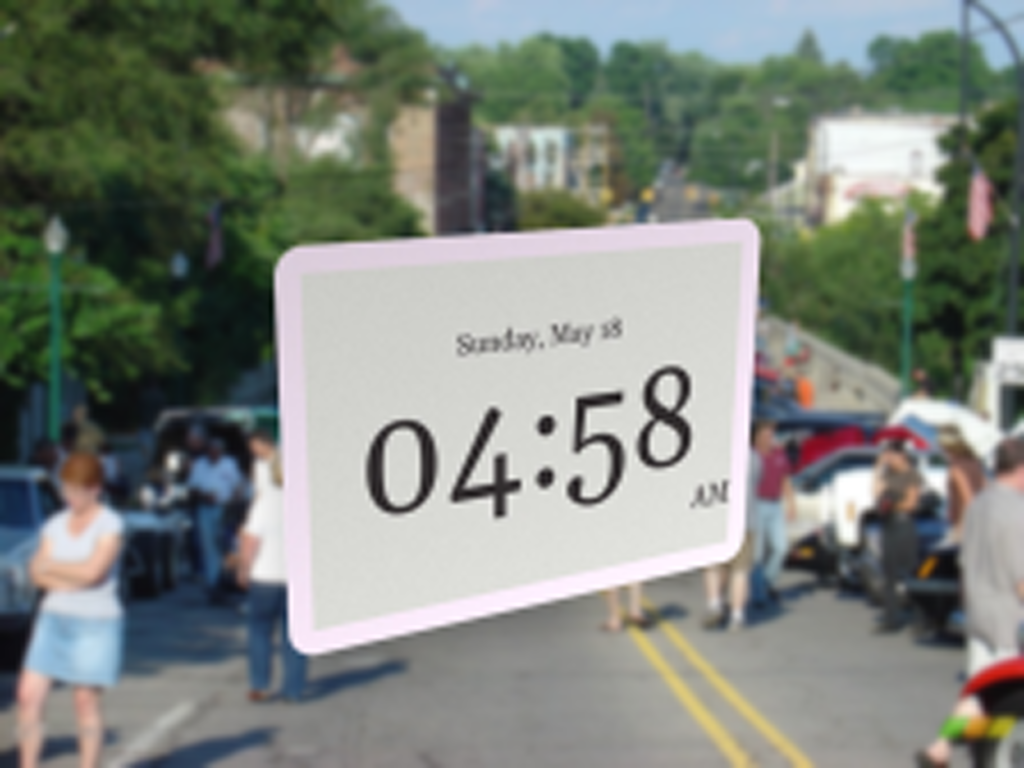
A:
4h58
